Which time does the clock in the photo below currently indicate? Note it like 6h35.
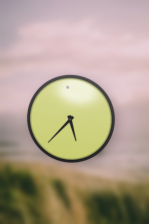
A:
5h38
